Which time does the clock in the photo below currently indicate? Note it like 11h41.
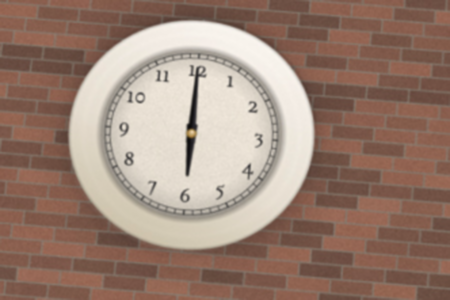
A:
6h00
